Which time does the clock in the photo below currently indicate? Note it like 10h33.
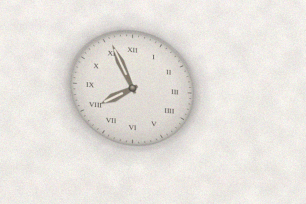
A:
7h56
